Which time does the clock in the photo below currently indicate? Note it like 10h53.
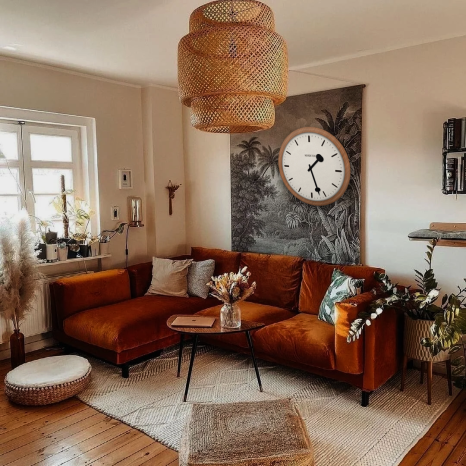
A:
1h27
